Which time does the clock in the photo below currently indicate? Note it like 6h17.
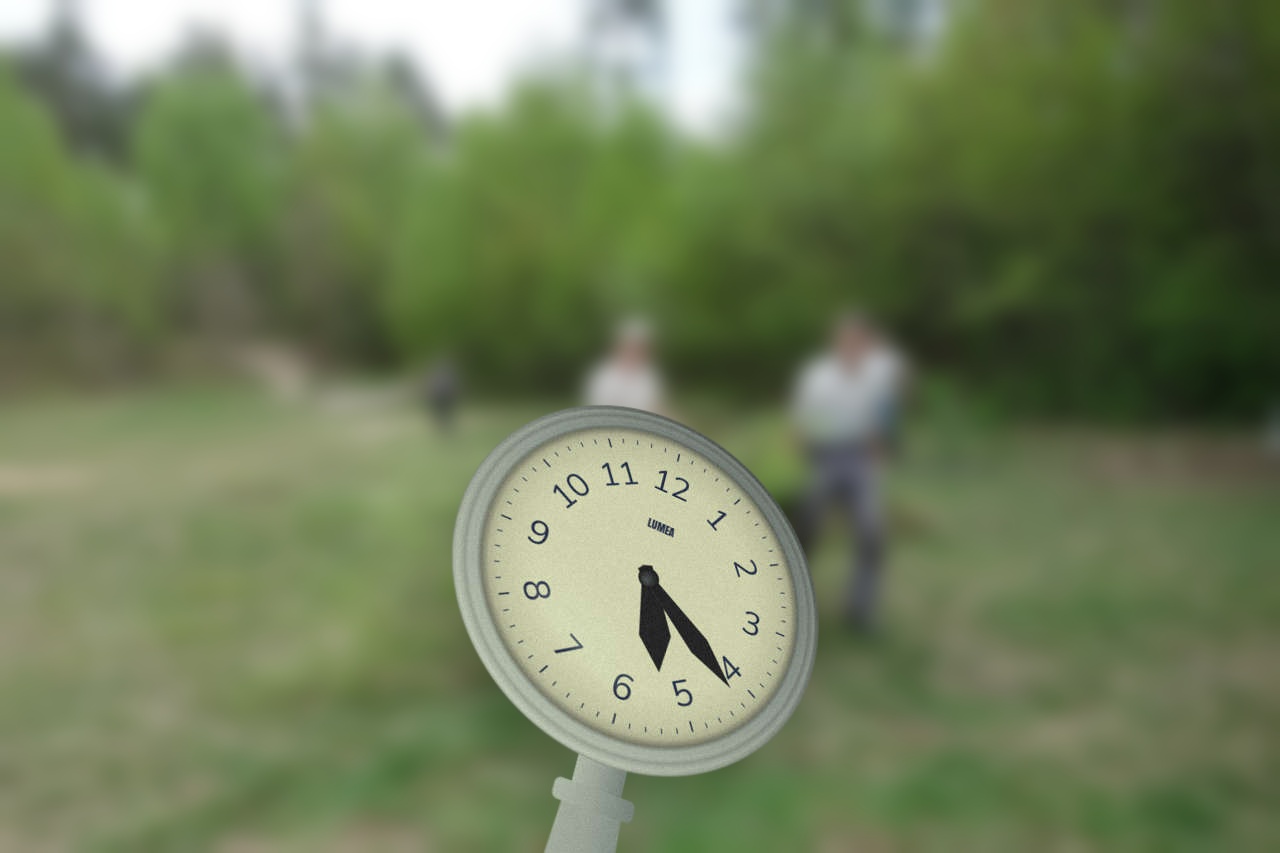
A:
5h21
